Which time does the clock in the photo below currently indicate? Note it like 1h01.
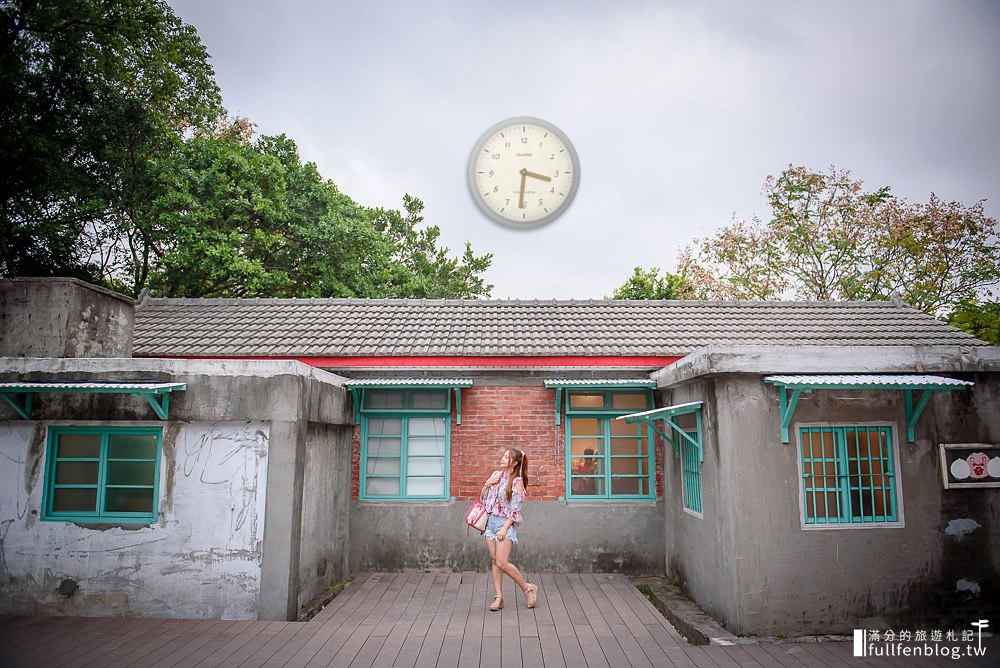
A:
3h31
